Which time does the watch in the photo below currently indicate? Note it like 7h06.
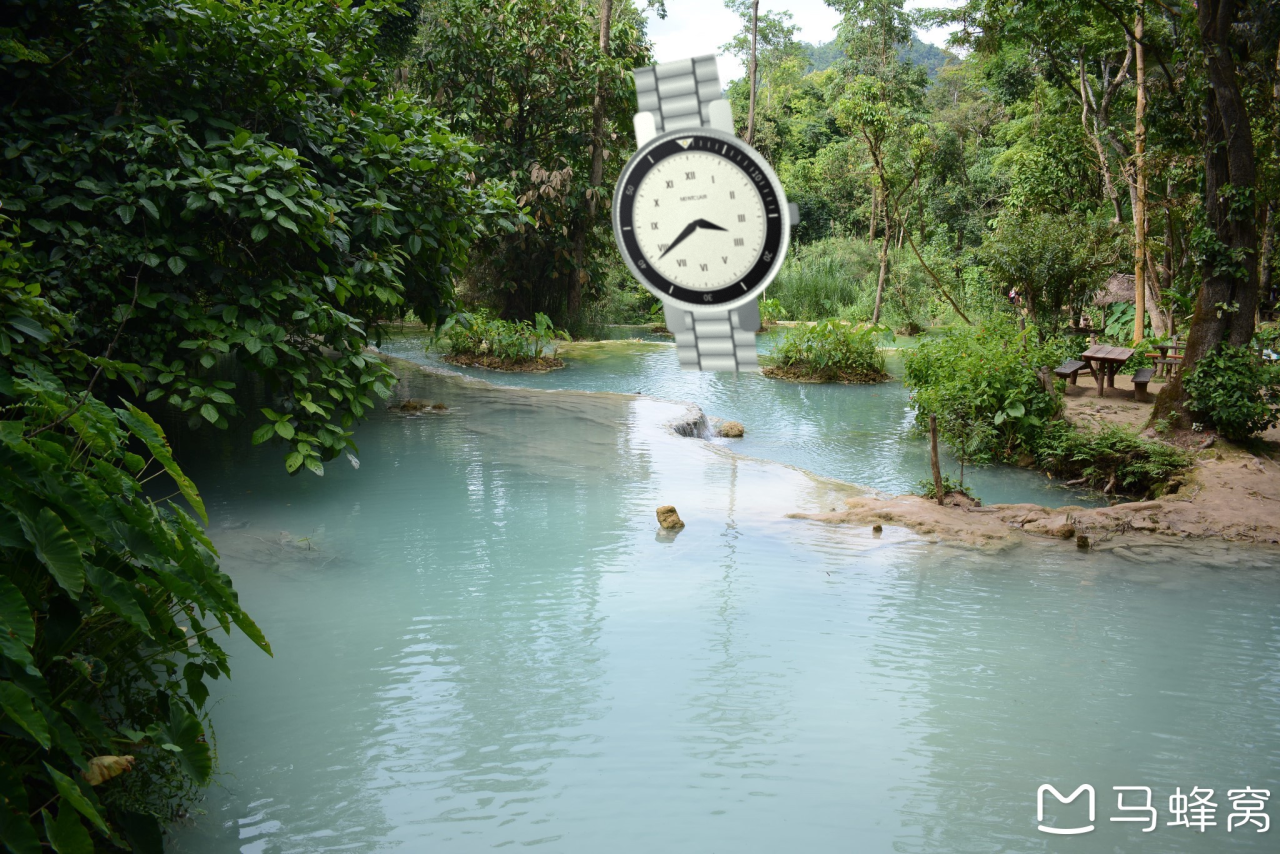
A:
3h39
